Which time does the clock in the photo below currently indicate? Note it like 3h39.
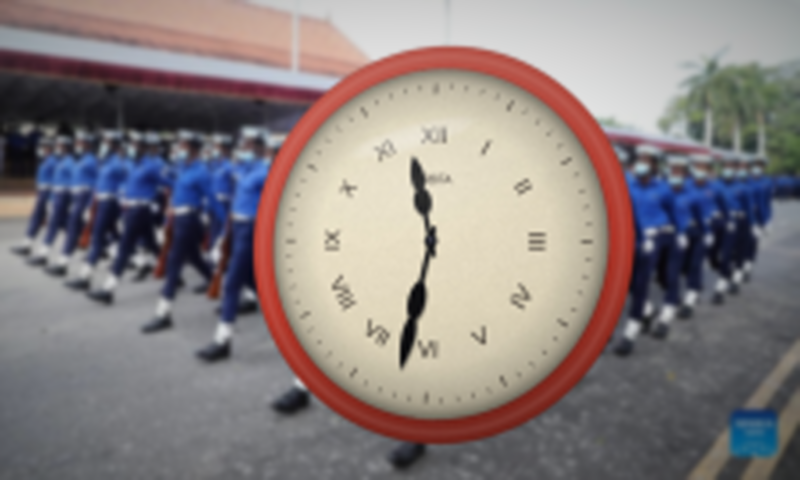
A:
11h32
